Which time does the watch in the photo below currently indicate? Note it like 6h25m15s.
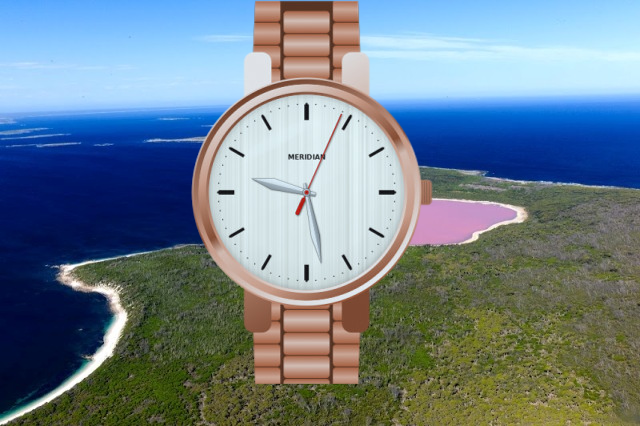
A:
9h28m04s
